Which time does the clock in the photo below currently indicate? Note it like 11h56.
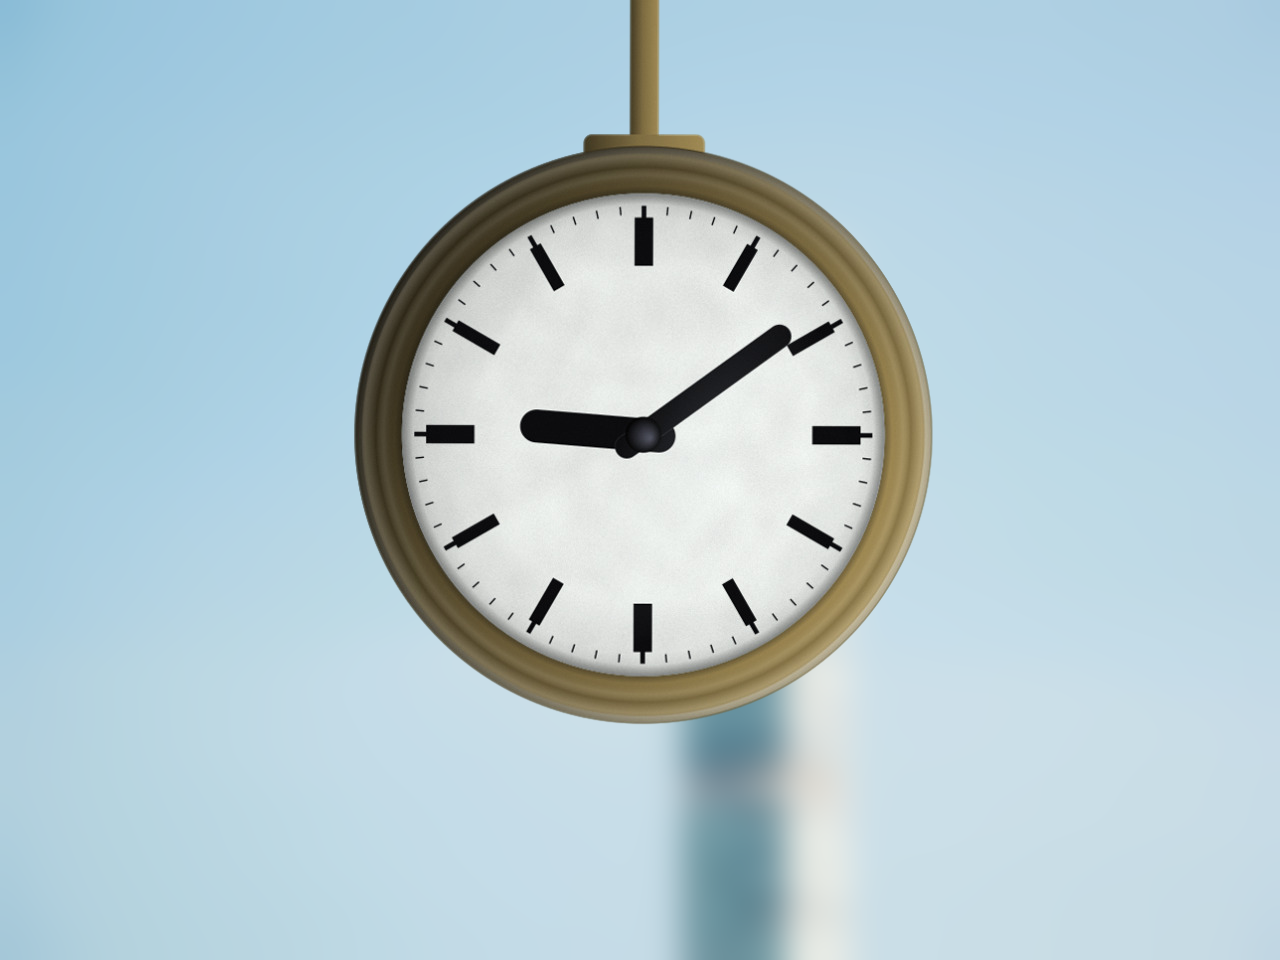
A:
9h09
